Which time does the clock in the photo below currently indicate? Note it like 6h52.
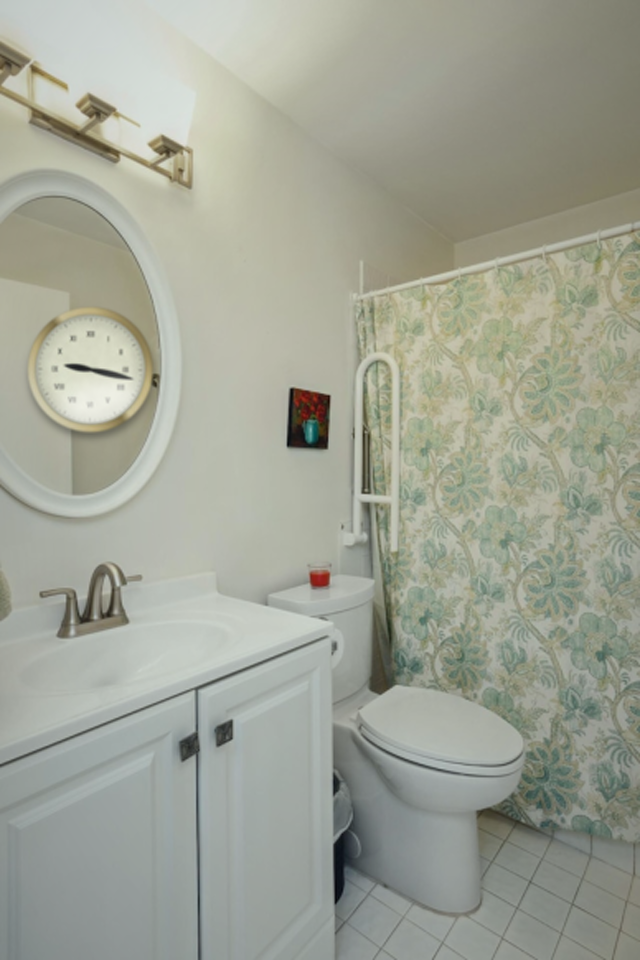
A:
9h17
